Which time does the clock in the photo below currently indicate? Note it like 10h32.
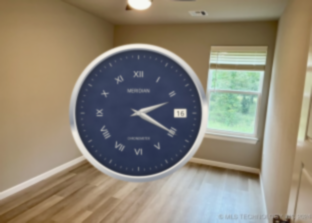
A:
2h20
